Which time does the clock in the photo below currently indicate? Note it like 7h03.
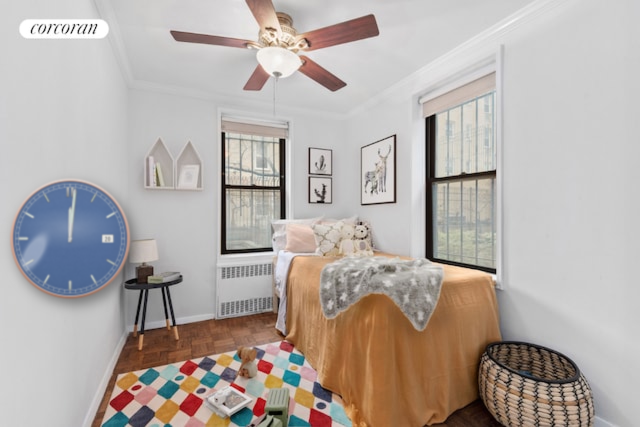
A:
12h01
